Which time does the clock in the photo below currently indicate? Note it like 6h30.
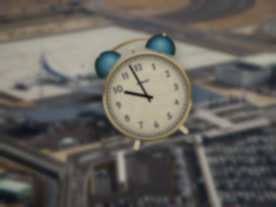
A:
9h58
